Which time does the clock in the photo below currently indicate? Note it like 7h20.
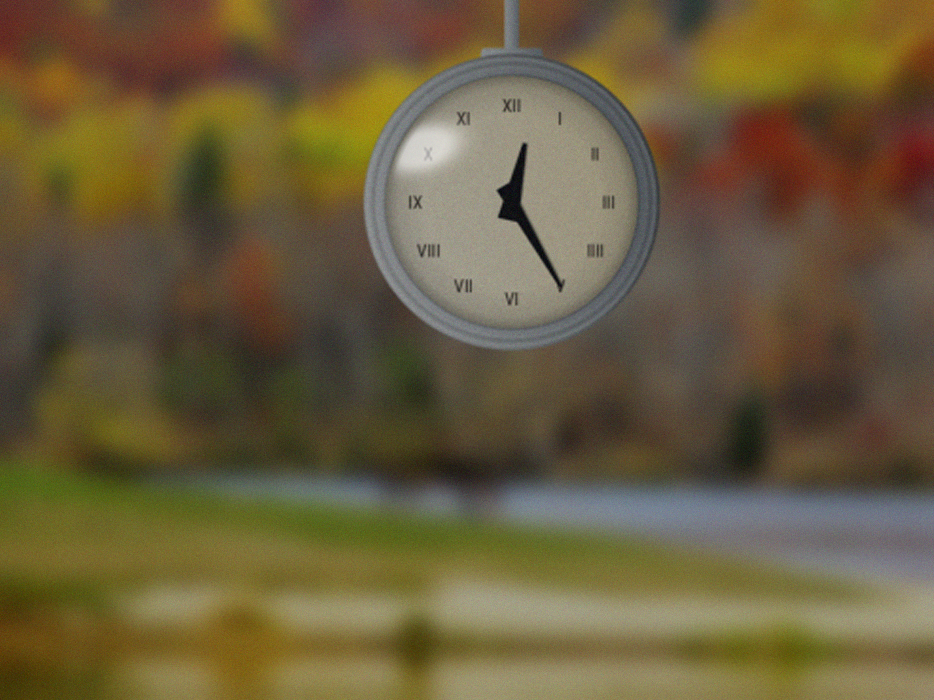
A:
12h25
